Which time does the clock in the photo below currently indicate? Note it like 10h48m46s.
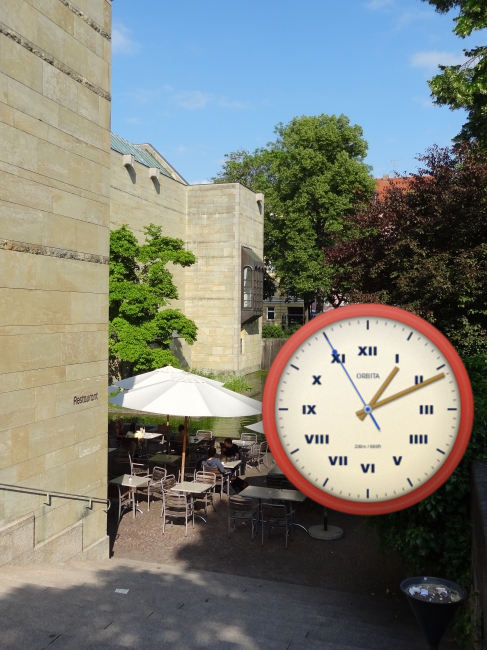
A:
1h10m55s
